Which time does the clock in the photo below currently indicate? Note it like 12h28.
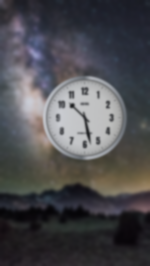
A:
10h28
